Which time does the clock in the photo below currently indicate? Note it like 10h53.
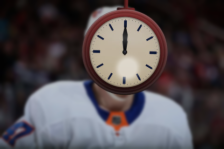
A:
12h00
